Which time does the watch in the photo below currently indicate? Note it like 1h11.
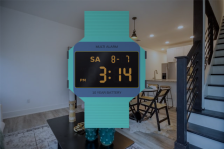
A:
3h14
